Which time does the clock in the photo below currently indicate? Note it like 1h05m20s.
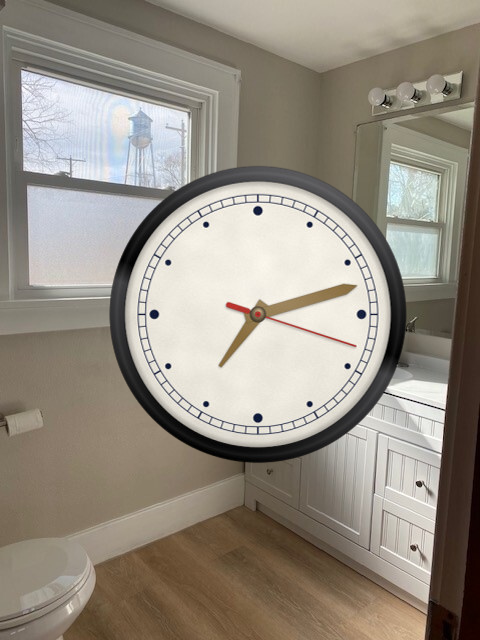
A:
7h12m18s
